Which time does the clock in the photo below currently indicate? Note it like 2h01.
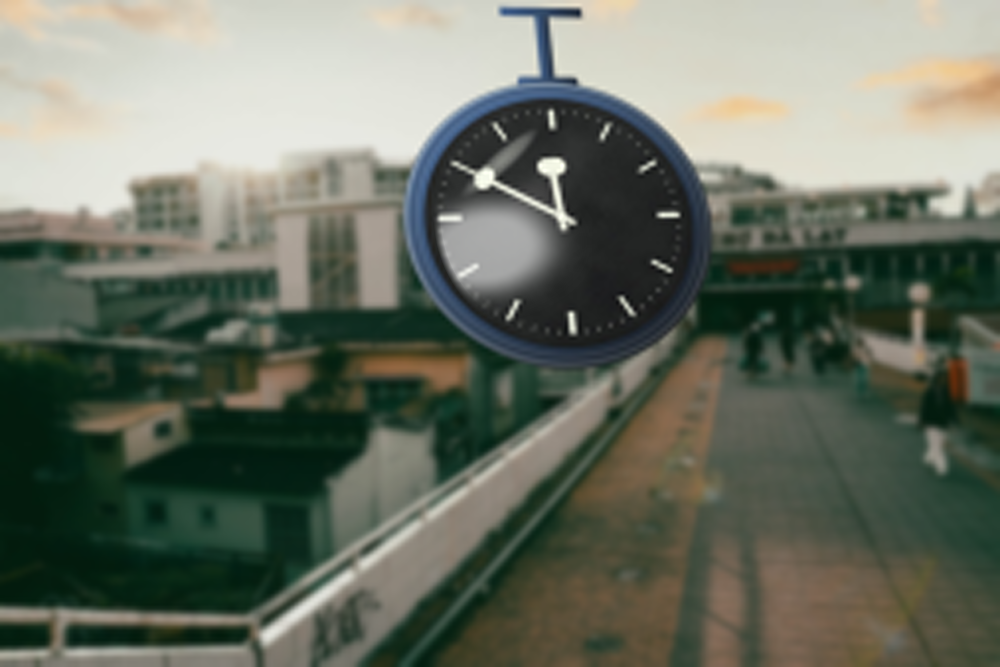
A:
11h50
